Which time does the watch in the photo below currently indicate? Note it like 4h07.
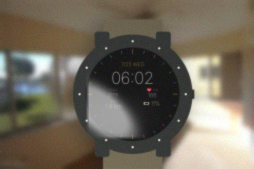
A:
6h02
